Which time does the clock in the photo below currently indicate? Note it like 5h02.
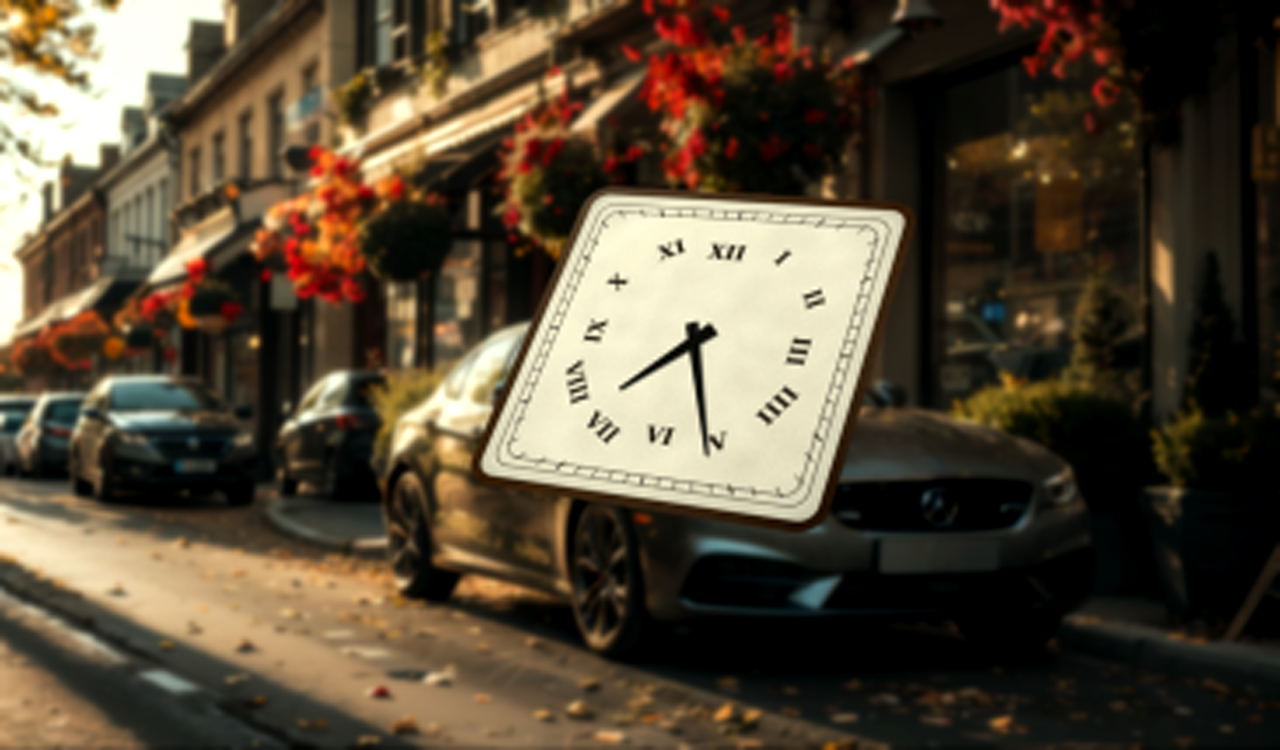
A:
7h26
